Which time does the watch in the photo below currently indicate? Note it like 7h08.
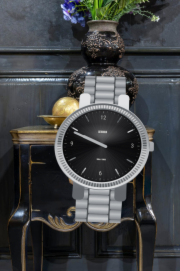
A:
9h49
